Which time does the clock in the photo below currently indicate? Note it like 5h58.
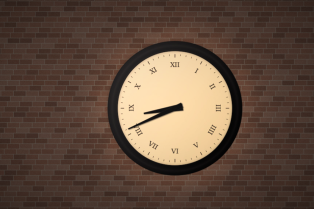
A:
8h41
